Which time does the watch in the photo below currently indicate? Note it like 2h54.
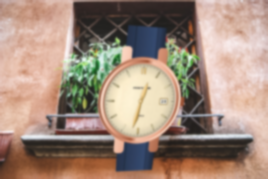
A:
12h32
